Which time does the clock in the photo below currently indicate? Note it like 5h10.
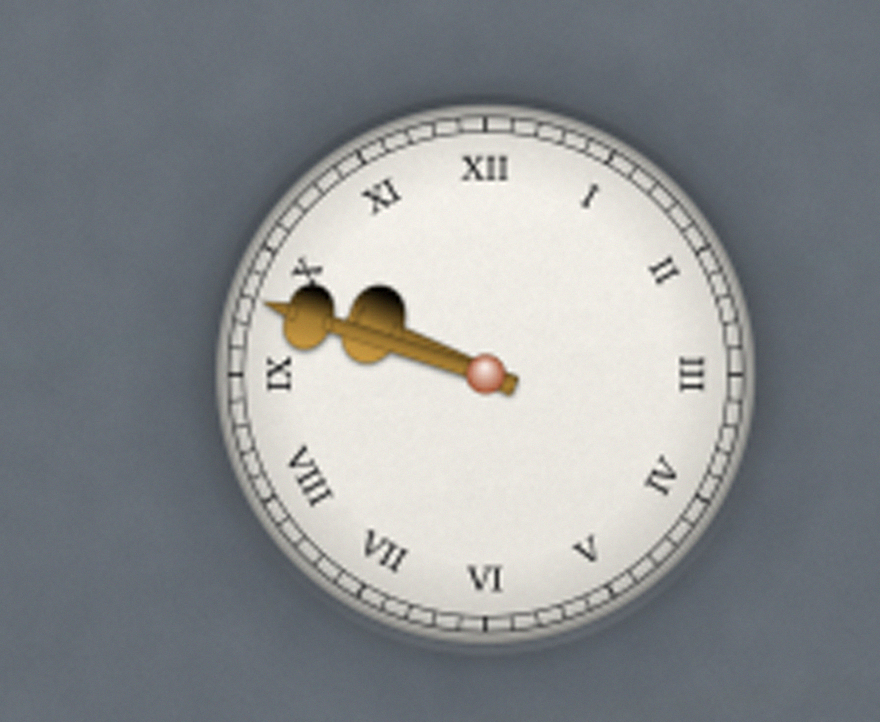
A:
9h48
